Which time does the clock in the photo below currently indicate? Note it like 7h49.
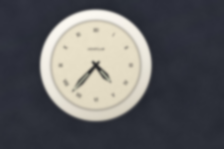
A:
4h37
